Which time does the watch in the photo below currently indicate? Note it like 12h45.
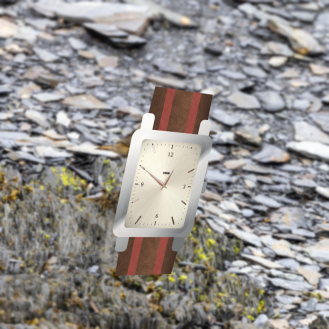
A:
12h50
